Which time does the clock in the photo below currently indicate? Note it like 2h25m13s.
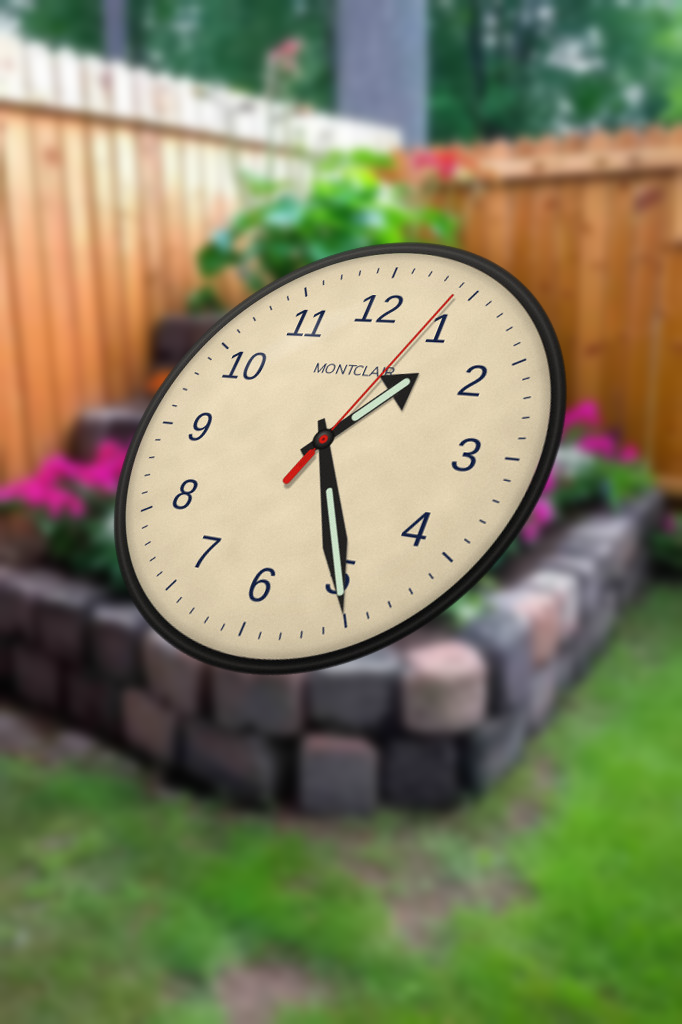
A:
1h25m04s
